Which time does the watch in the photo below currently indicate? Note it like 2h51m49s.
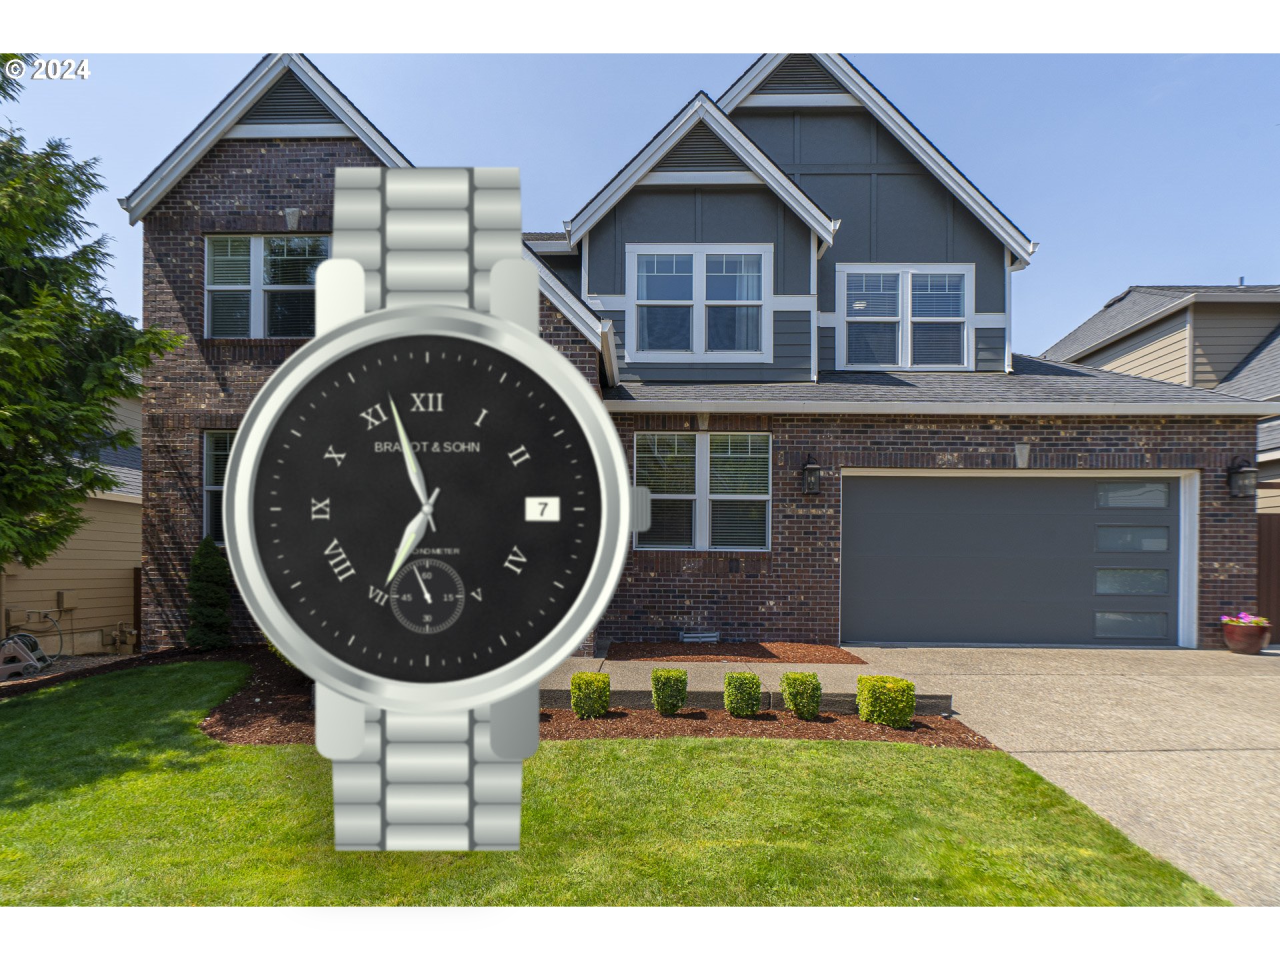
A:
6h56m56s
